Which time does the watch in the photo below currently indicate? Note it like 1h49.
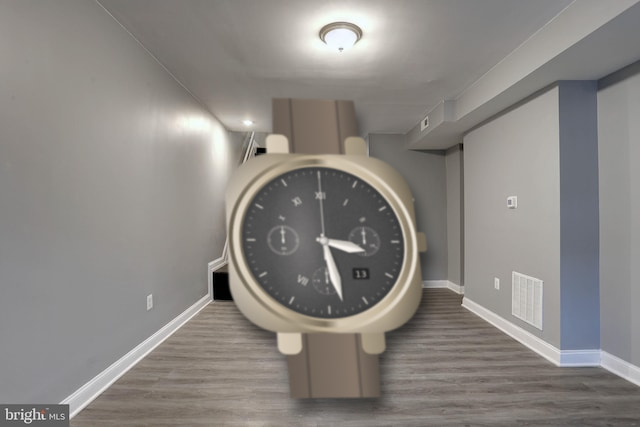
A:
3h28
